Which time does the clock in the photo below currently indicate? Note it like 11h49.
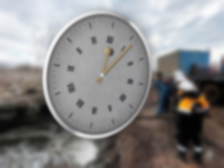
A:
12h06
